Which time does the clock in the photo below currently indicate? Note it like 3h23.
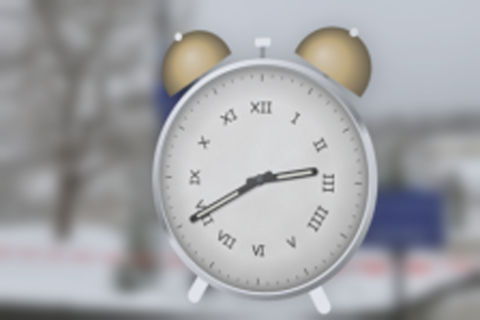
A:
2h40
